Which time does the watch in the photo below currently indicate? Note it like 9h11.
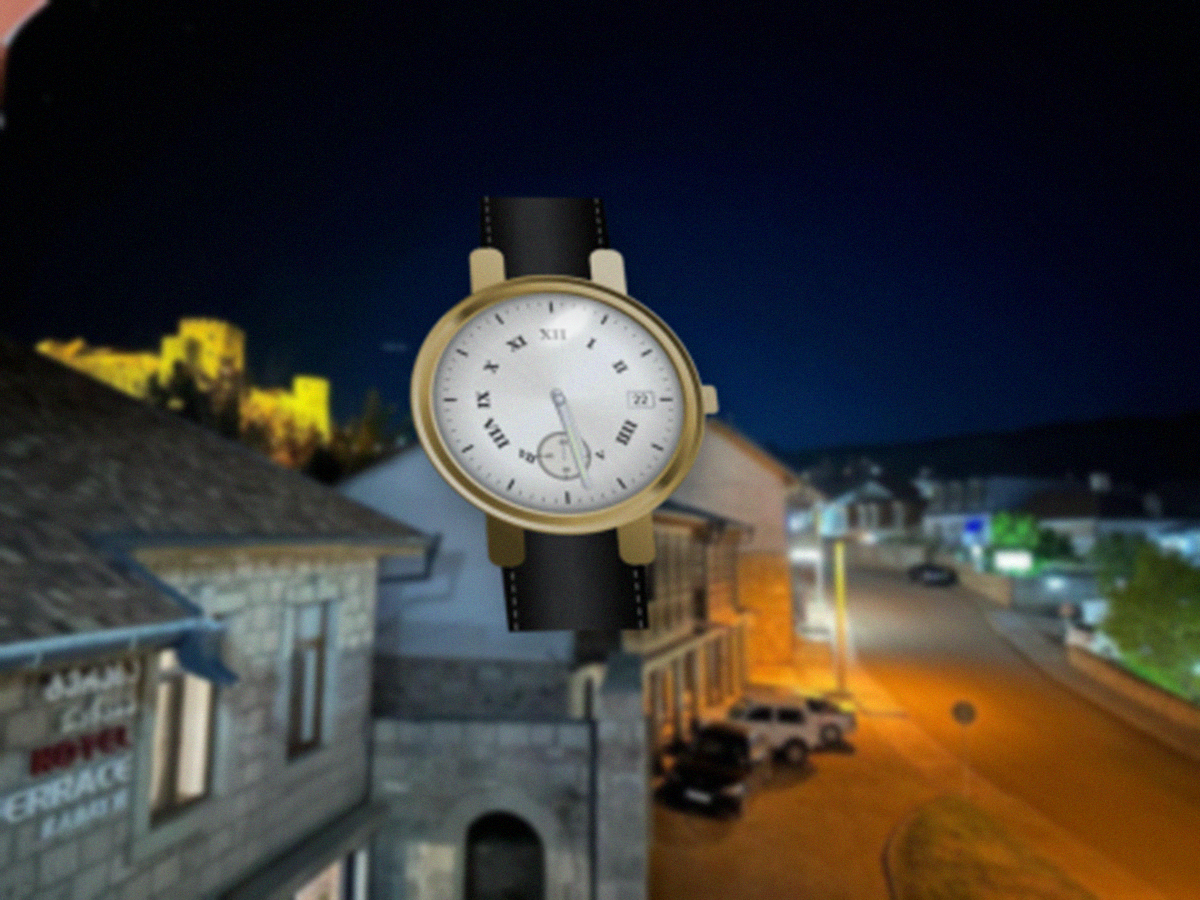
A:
5h28
